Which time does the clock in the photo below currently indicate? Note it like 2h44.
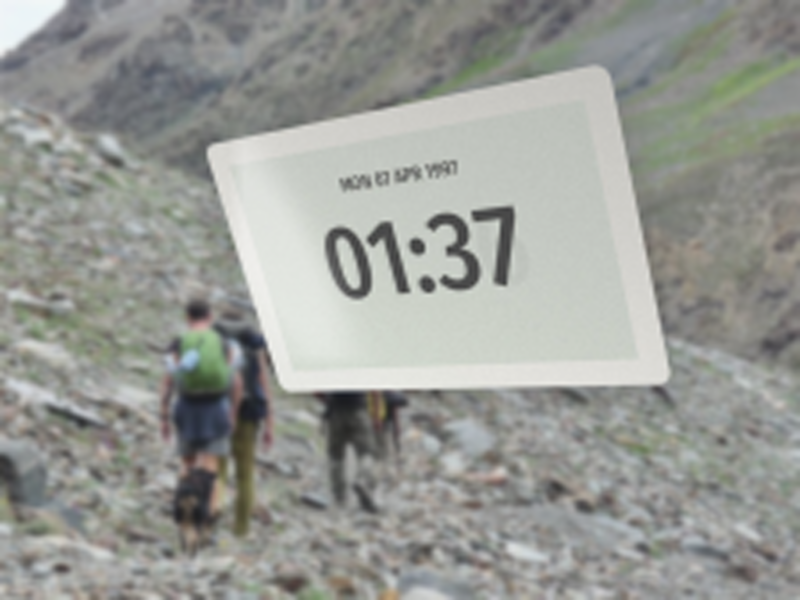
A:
1h37
